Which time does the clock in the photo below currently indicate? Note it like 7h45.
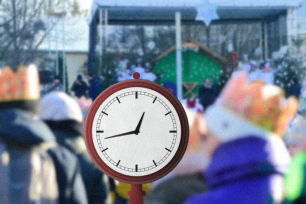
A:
12h43
